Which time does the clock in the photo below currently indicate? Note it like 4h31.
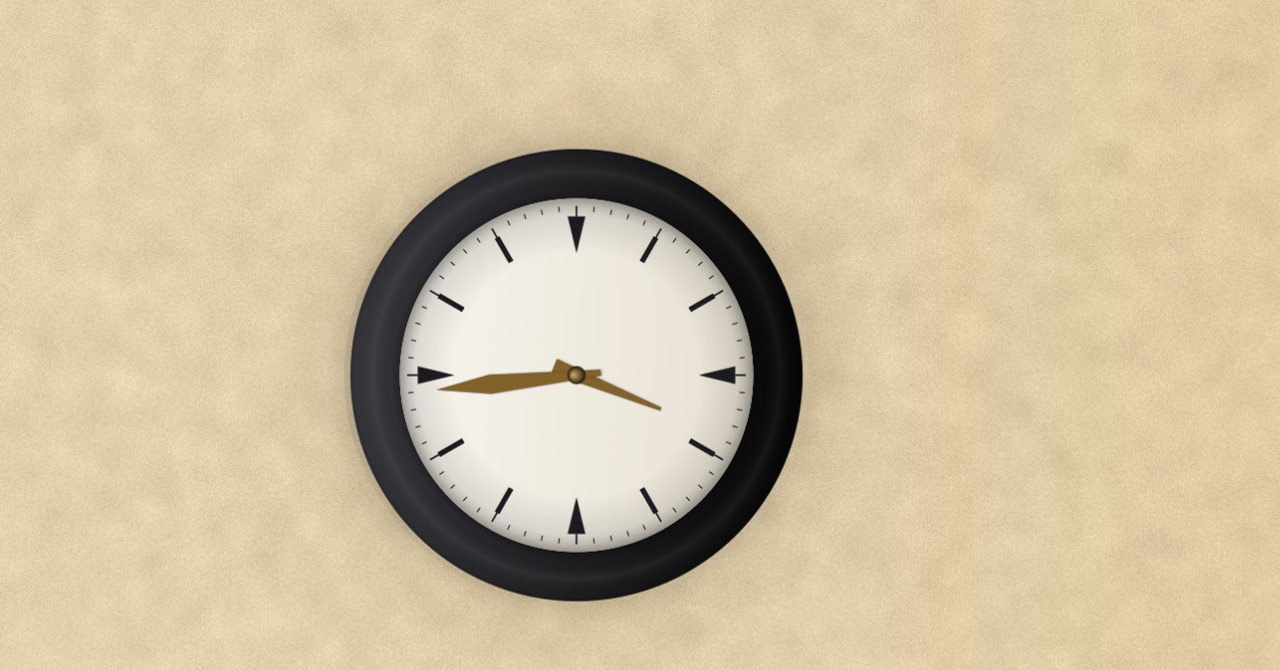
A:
3h44
